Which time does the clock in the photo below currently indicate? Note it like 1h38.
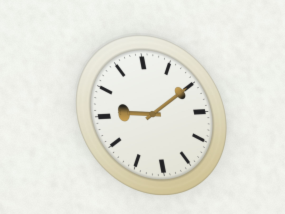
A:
9h10
